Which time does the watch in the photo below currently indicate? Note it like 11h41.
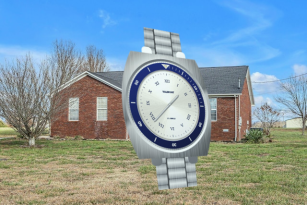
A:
1h38
